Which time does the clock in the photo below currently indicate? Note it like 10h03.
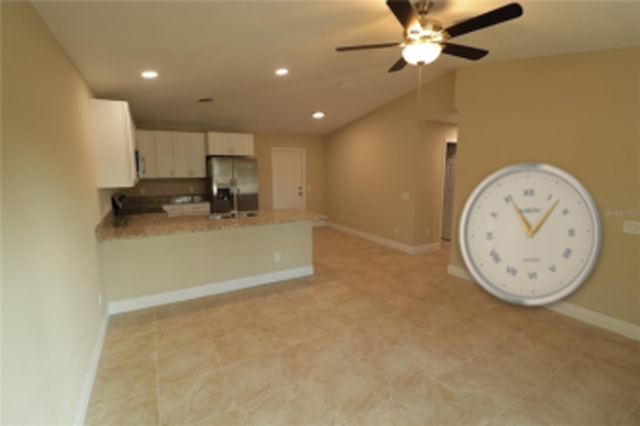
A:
11h07
